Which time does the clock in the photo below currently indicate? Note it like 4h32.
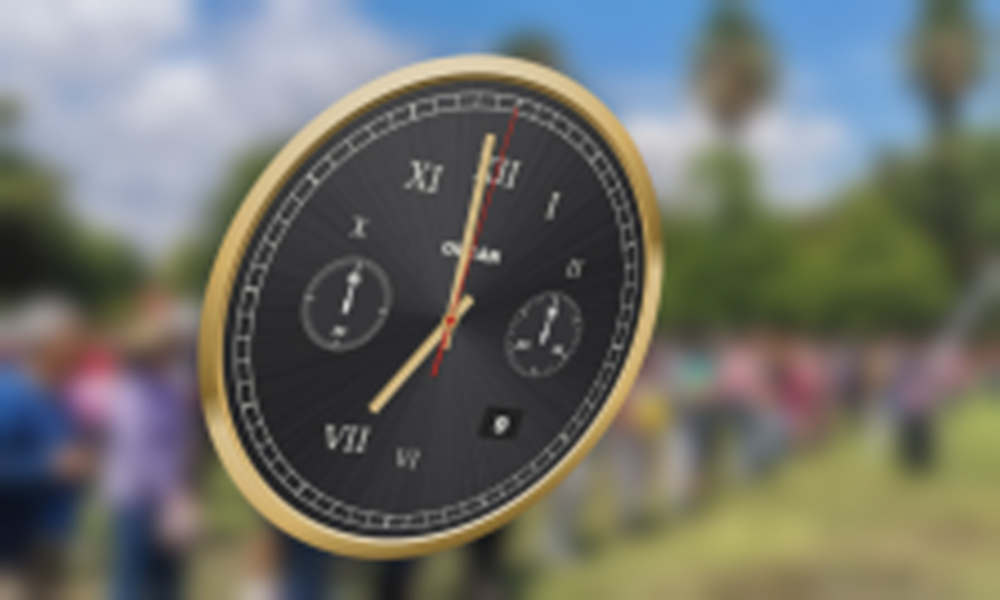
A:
6h59
